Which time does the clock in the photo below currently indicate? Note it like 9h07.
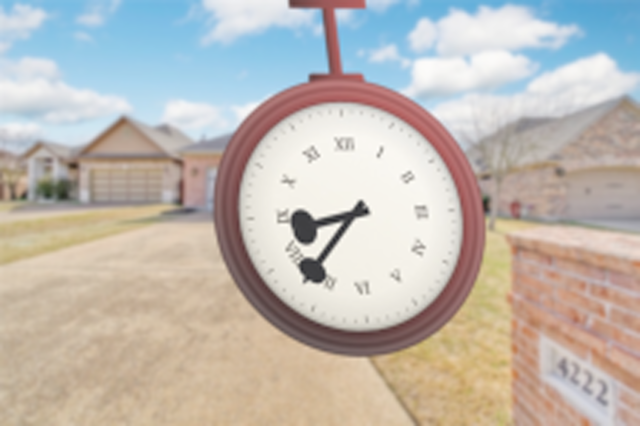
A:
8h37
